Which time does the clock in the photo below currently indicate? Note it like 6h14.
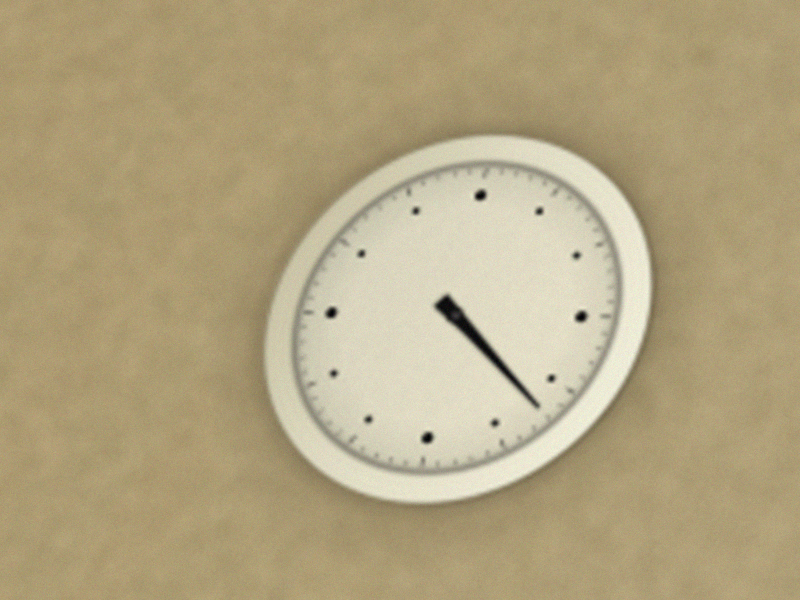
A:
4h22
